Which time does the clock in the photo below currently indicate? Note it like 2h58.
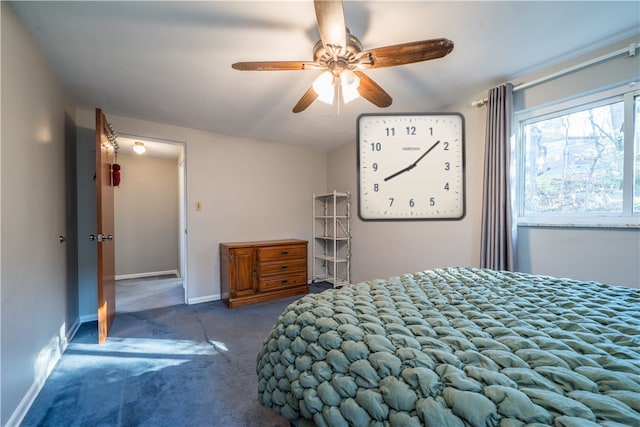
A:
8h08
